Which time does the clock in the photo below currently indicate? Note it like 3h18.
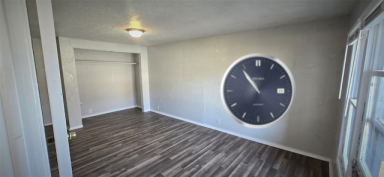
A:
10h54
